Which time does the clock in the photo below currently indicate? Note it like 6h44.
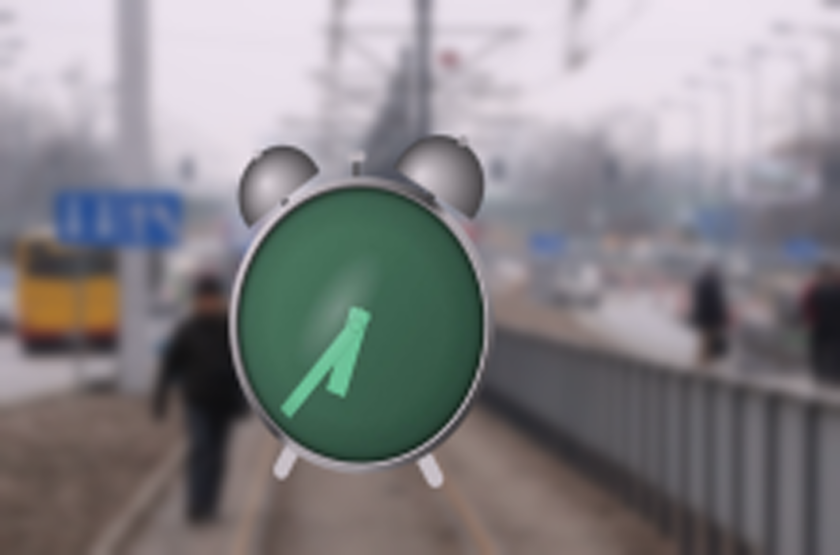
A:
6h37
